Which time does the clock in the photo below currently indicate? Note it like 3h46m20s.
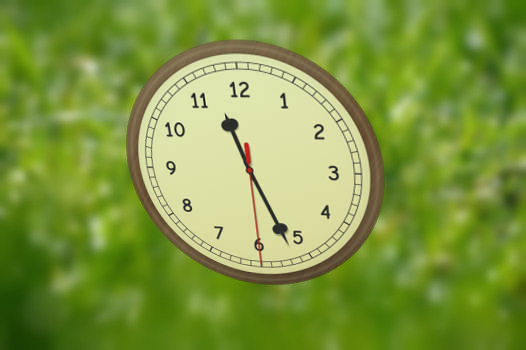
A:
11h26m30s
